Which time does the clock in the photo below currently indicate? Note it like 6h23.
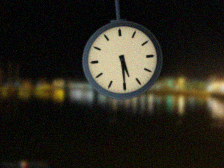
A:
5h30
